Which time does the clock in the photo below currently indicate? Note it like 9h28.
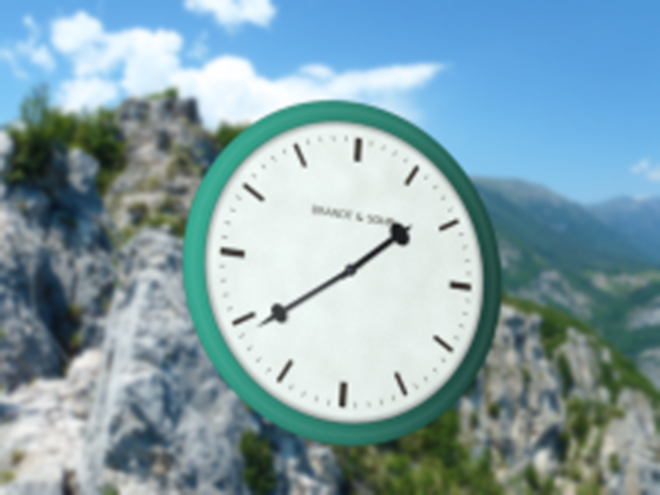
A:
1h39
